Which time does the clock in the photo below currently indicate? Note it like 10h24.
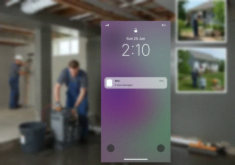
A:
2h10
